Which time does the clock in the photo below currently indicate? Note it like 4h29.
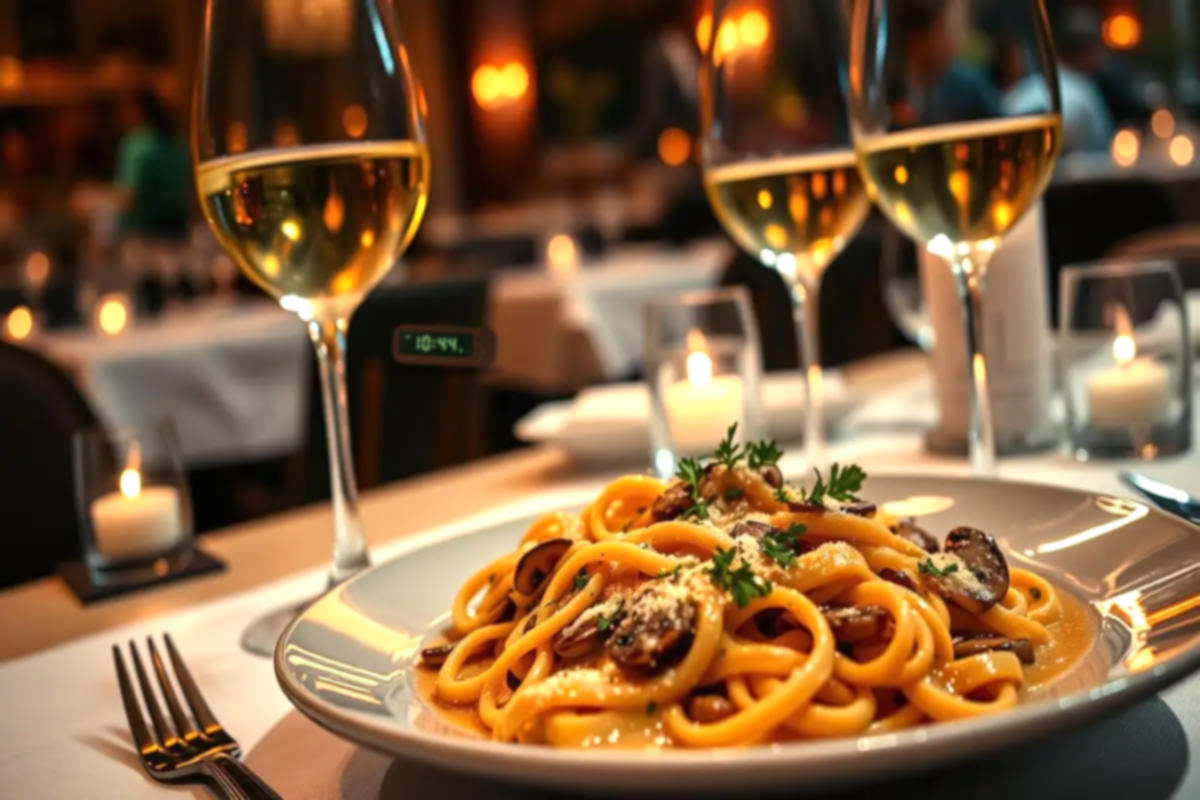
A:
10h44
